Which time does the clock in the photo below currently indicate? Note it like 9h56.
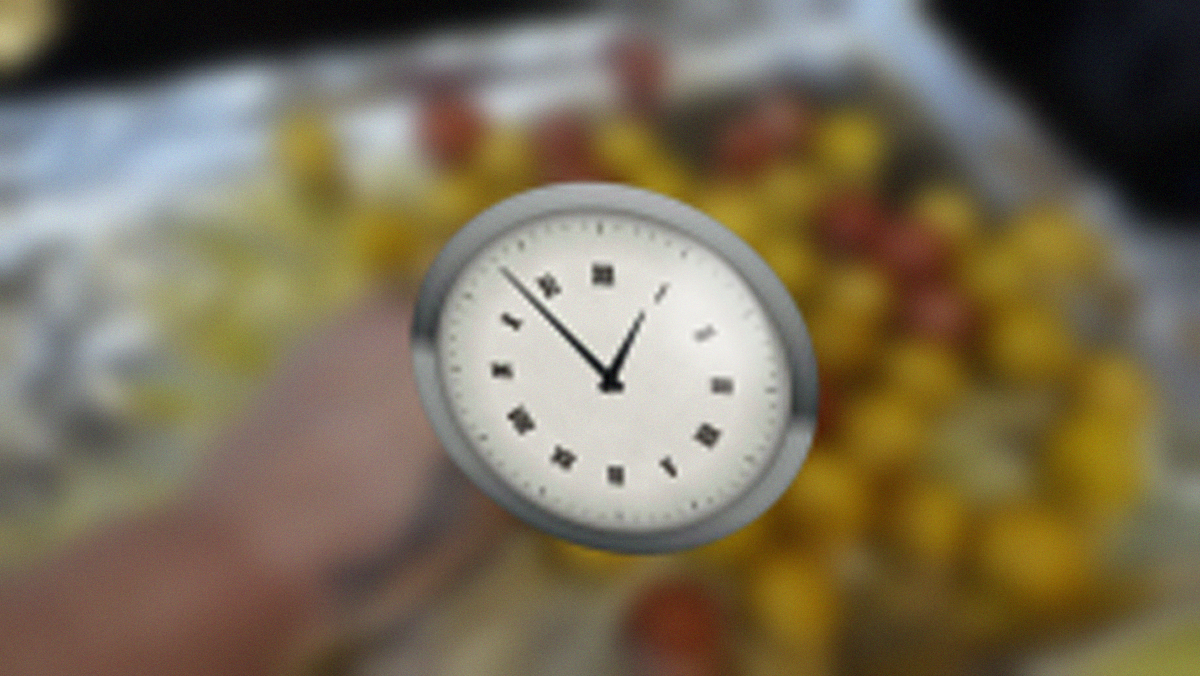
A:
12h53
